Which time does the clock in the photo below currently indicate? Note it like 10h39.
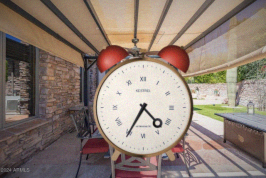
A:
4h35
